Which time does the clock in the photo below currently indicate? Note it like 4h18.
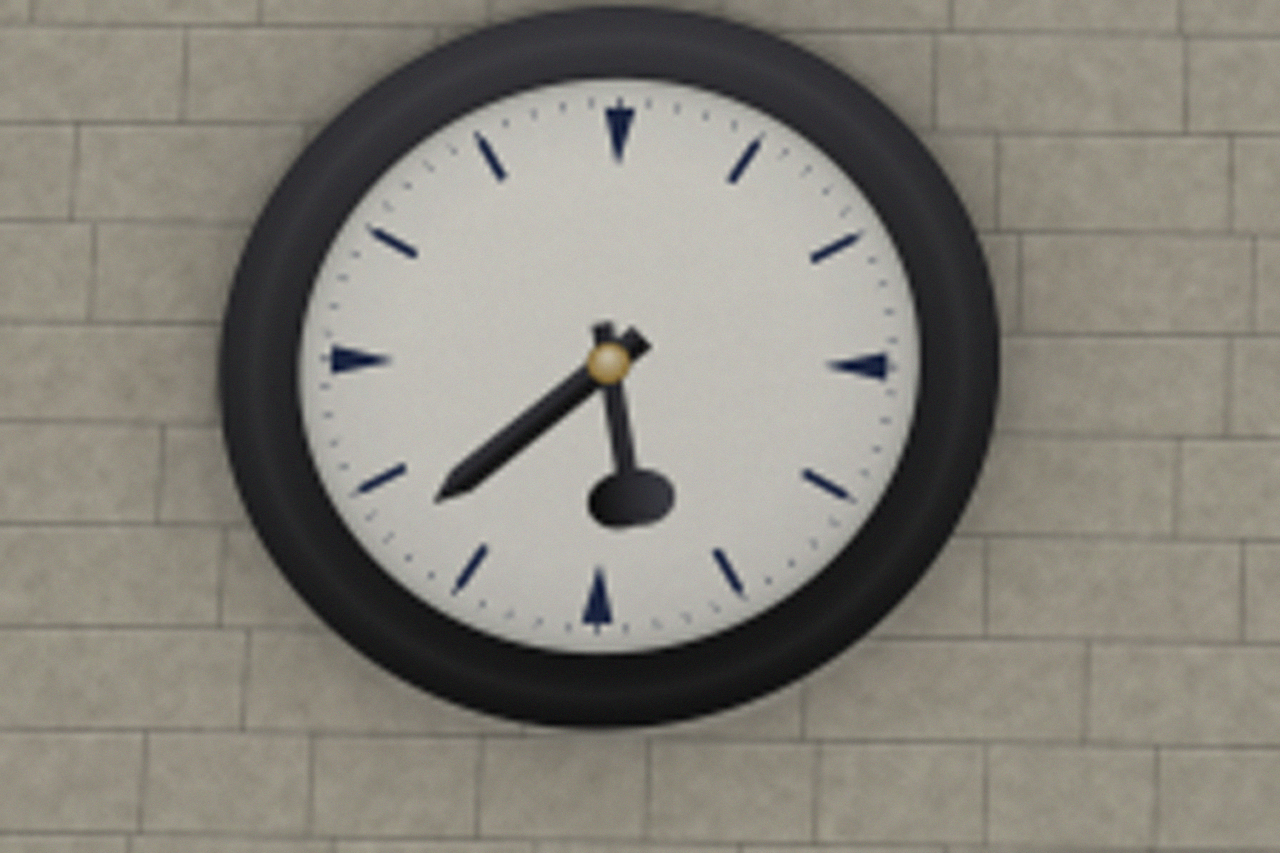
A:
5h38
